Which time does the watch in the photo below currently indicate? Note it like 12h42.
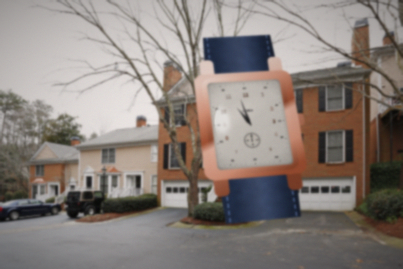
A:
10h58
